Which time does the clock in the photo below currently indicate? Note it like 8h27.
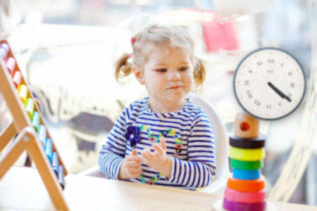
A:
4h21
